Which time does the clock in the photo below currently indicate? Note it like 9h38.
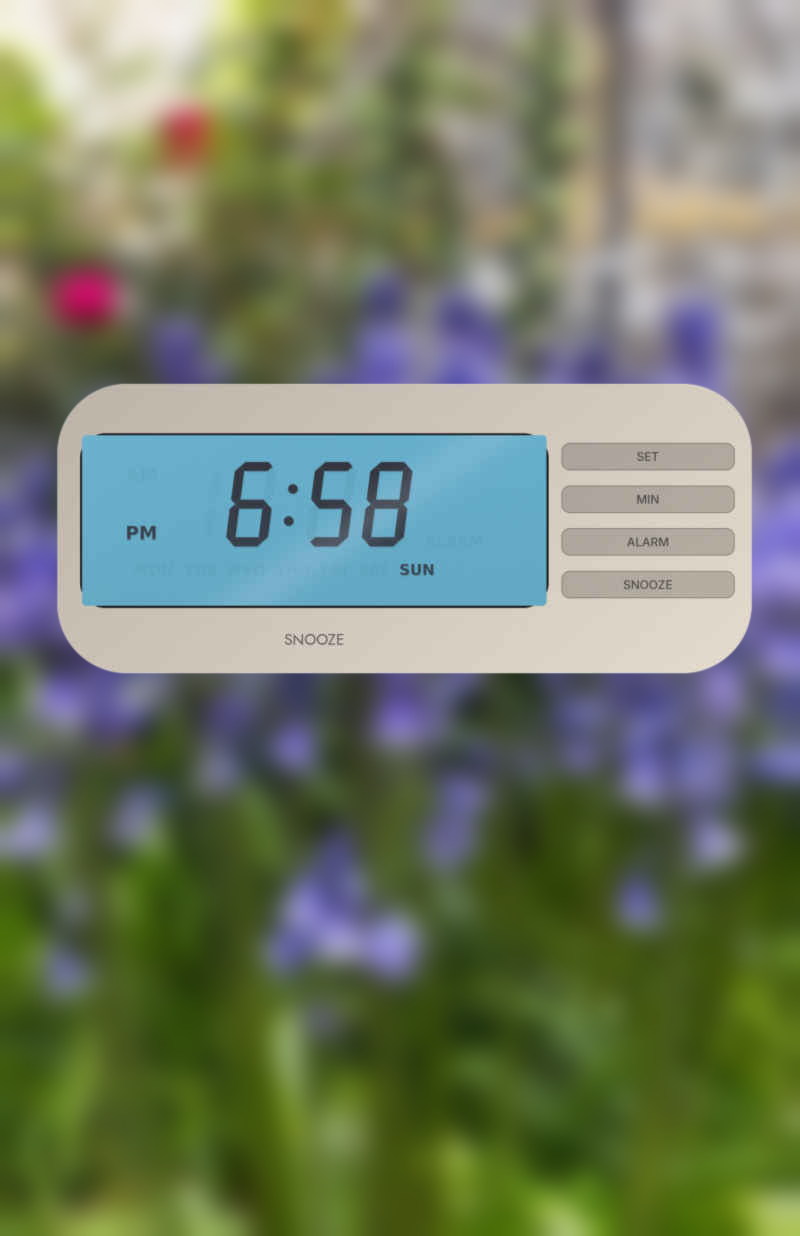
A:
6h58
